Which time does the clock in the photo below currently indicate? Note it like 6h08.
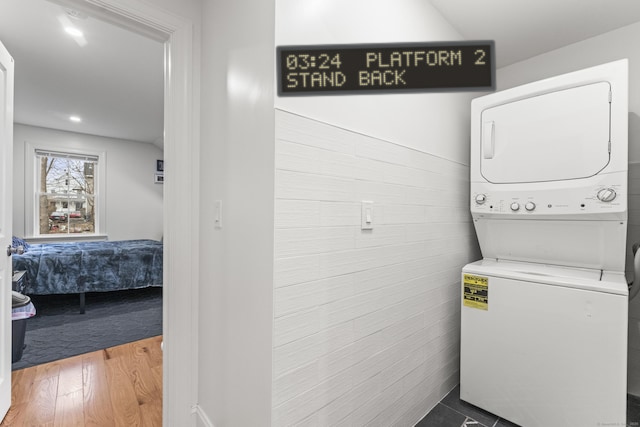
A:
3h24
